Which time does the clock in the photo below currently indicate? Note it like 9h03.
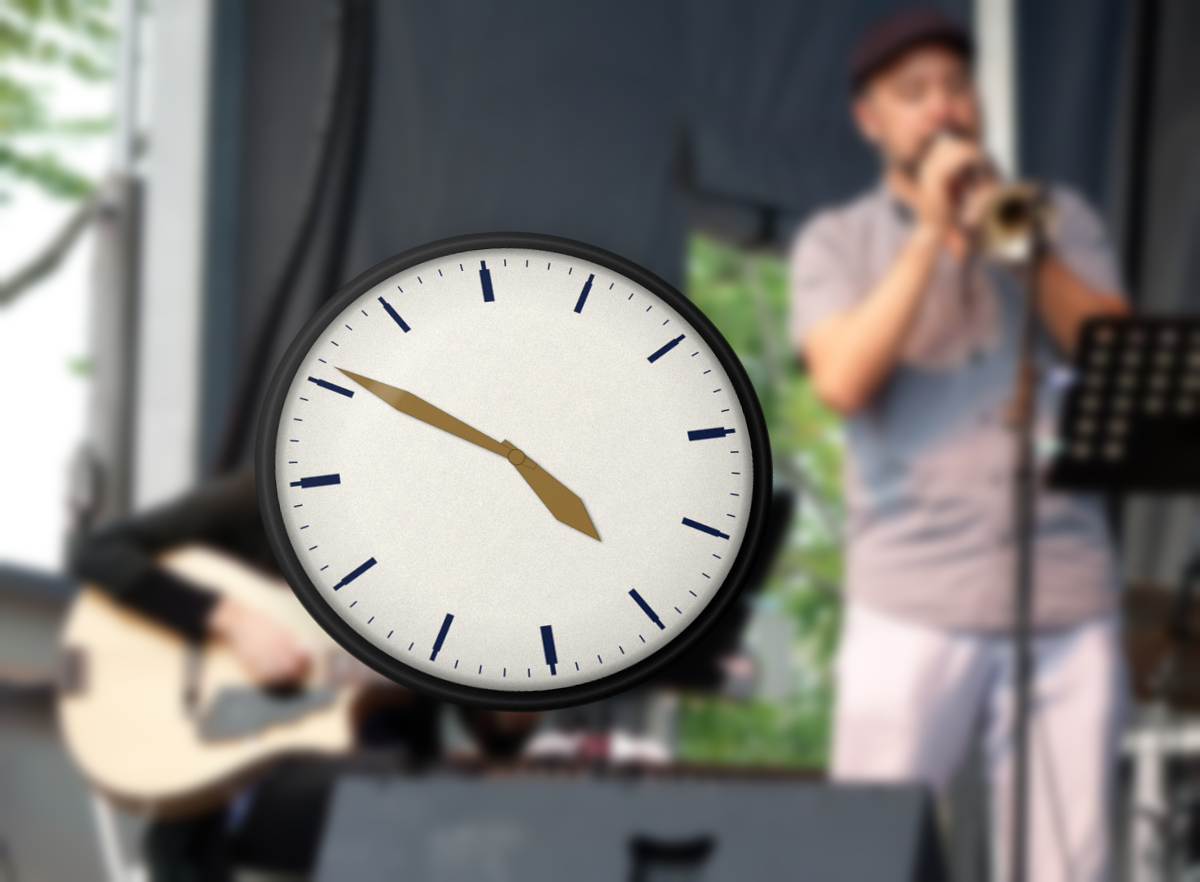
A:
4h51
